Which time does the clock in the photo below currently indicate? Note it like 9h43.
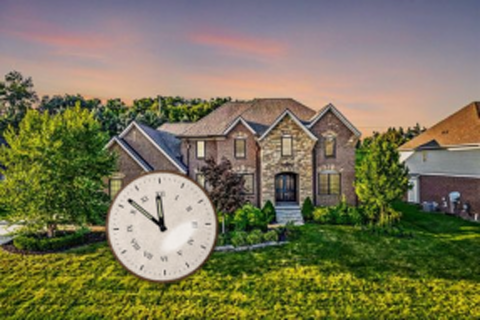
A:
11h52
